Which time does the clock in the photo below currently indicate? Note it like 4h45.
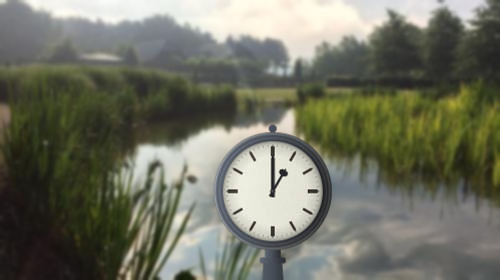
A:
1h00
